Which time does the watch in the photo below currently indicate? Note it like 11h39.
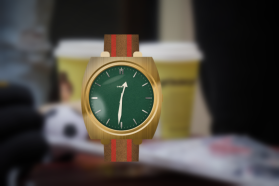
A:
12h31
